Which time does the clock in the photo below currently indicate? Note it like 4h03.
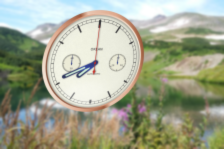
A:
7h41
